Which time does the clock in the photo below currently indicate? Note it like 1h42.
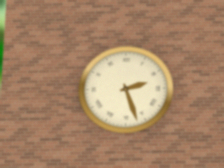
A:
2h27
